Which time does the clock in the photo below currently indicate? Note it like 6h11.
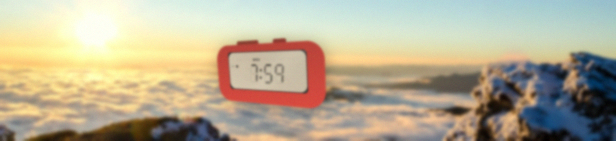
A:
7h59
